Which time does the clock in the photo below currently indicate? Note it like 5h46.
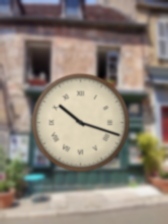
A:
10h18
